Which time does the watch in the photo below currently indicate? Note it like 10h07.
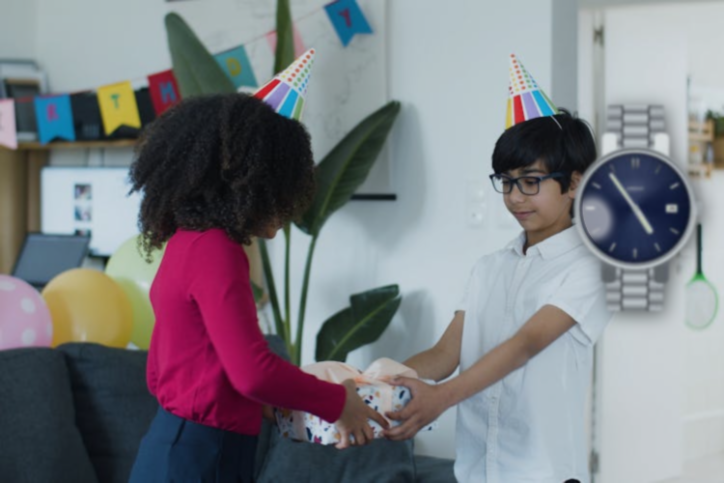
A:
4h54
